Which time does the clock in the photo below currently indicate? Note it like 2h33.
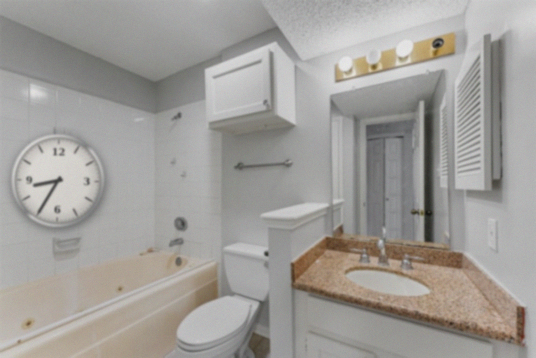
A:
8h35
